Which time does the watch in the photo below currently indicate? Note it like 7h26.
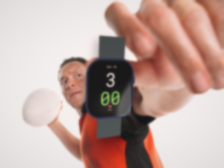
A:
3h00
